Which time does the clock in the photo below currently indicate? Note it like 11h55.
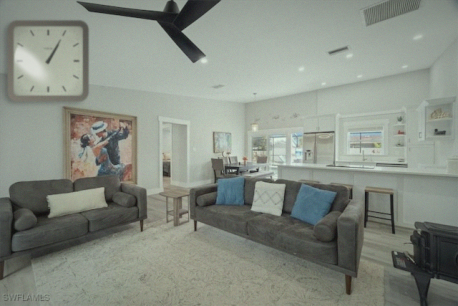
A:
1h05
